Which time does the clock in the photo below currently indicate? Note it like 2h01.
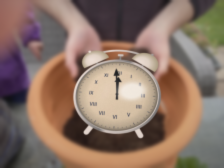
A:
11h59
